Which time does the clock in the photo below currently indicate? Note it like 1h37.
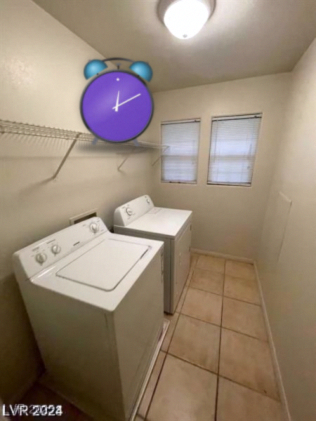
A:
12h10
